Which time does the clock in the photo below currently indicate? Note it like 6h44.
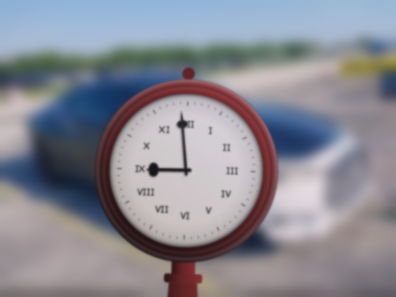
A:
8h59
